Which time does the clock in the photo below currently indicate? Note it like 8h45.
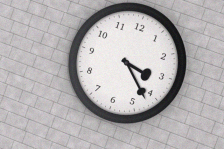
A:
3h22
